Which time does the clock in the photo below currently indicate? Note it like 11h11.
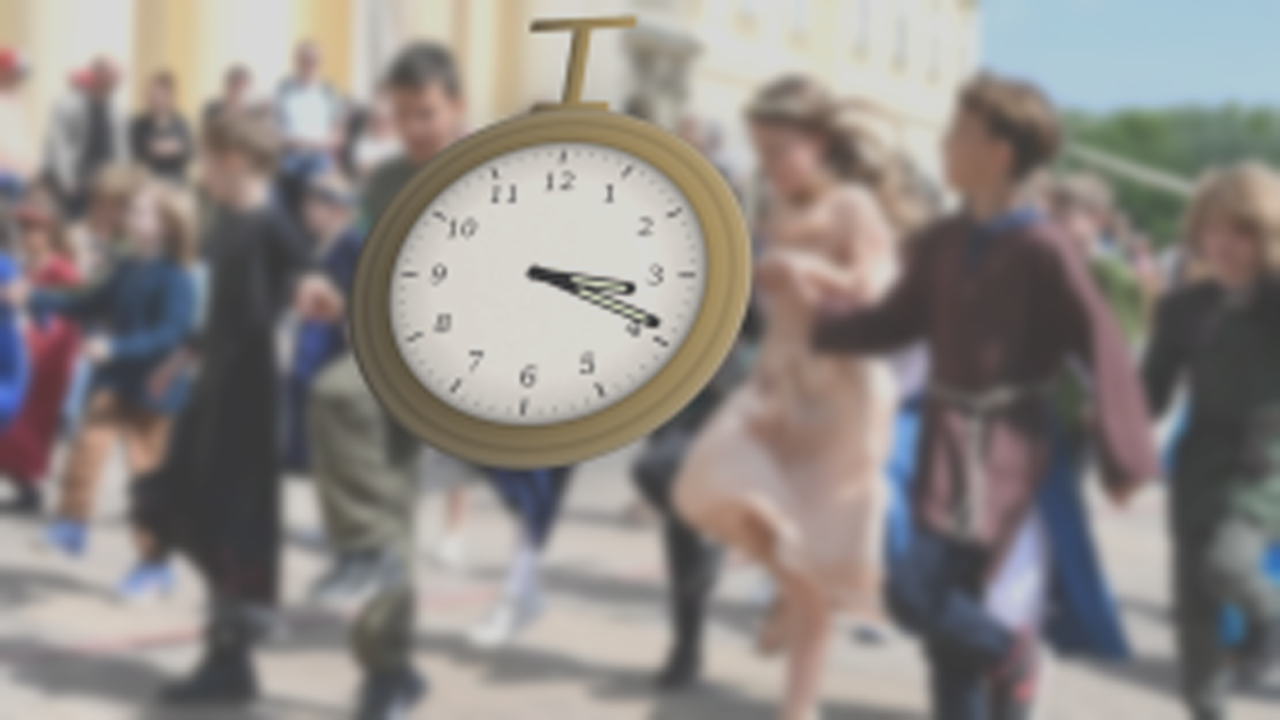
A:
3h19
